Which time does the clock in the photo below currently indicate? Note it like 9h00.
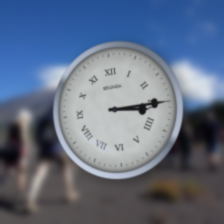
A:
3h15
